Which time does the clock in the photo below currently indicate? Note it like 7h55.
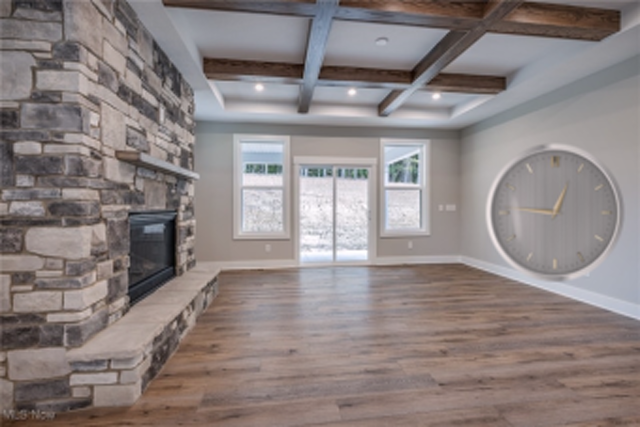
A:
12h46
